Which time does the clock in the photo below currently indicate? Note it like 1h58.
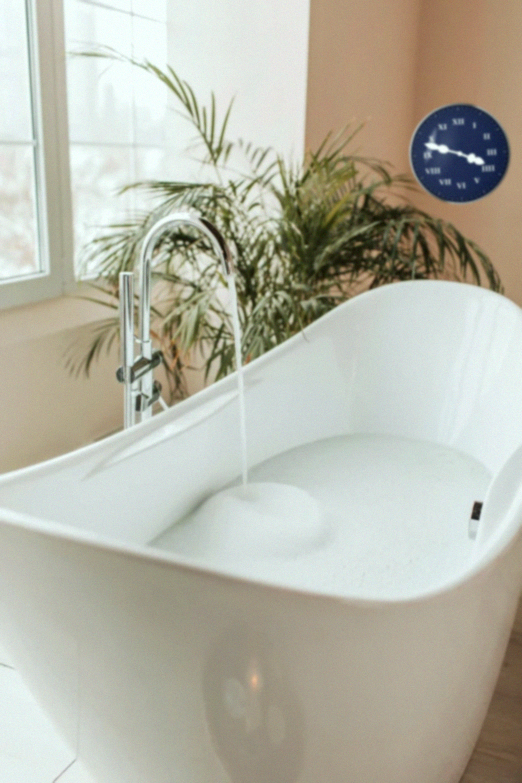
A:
3h48
